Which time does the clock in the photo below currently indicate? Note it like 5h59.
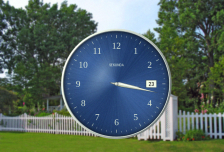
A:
3h17
